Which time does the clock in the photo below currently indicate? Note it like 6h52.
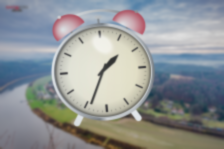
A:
1h34
